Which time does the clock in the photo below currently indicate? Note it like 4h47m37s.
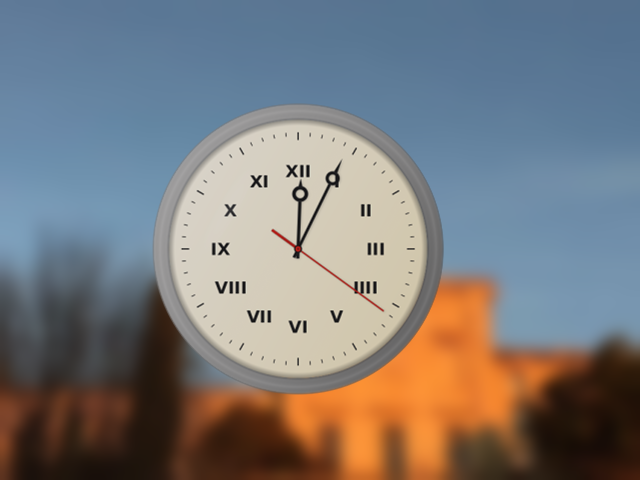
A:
12h04m21s
